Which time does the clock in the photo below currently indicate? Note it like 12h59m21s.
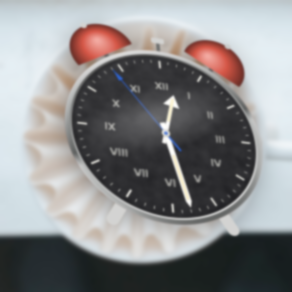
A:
12h27m54s
